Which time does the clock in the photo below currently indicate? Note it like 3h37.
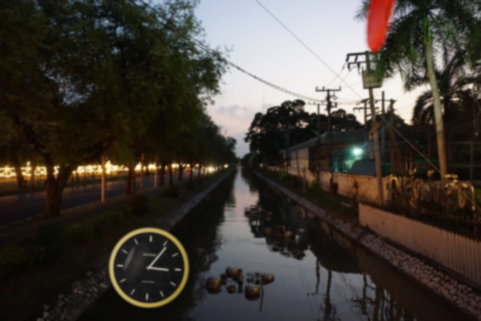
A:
3h06
